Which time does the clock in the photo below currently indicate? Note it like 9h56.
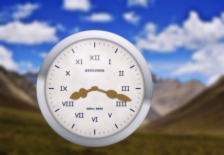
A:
8h18
